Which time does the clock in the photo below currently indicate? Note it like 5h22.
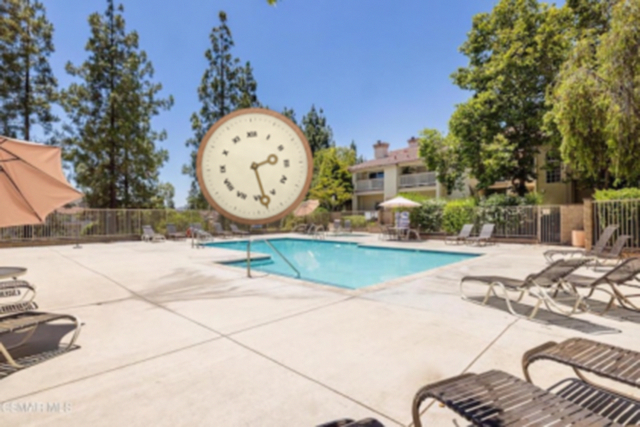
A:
2h28
